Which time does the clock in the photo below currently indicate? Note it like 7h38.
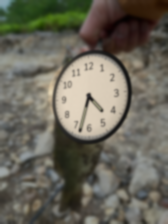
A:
4h33
